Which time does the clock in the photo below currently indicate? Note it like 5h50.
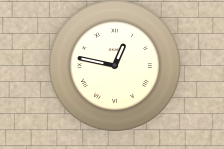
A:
12h47
